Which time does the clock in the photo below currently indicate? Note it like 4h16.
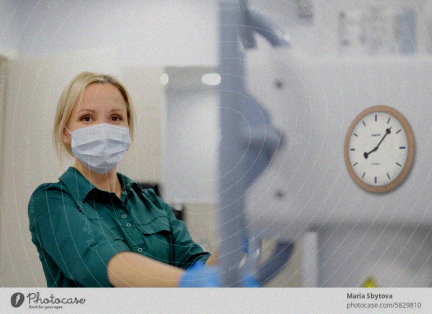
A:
8h07
